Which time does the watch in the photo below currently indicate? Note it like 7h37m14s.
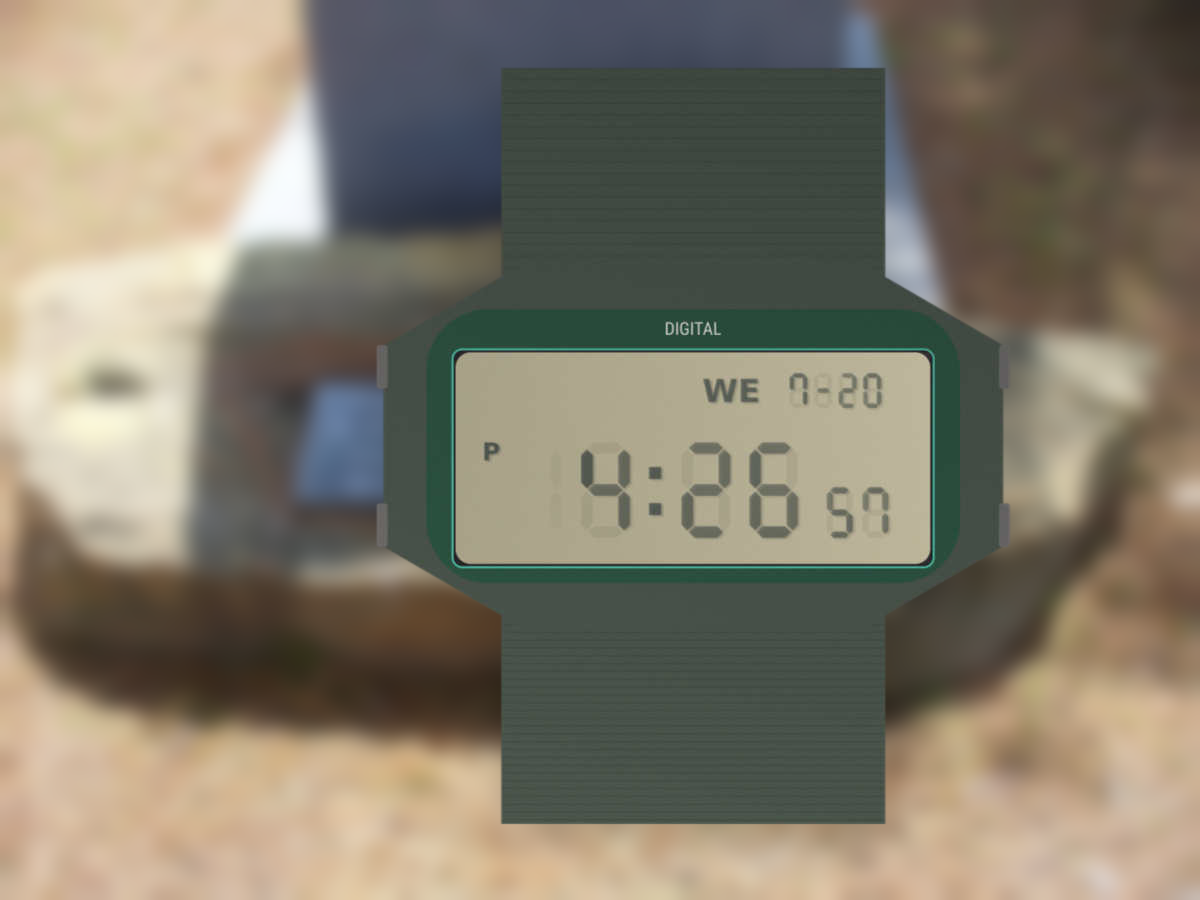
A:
4h26m57s
